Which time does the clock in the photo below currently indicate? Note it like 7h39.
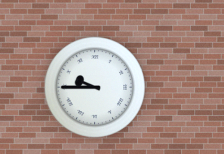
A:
9h45
